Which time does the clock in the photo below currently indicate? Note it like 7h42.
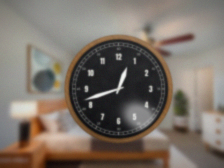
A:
12h42
